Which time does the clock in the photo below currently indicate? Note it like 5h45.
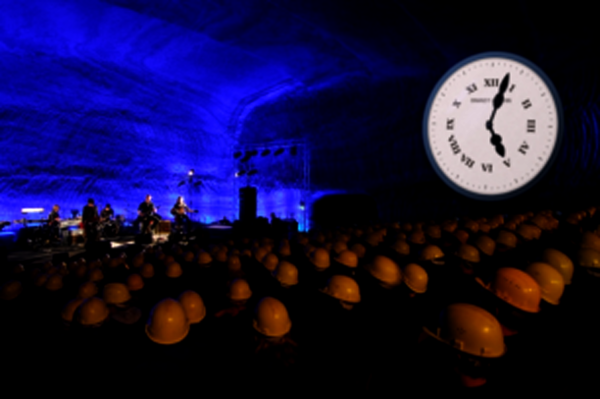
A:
5h03
